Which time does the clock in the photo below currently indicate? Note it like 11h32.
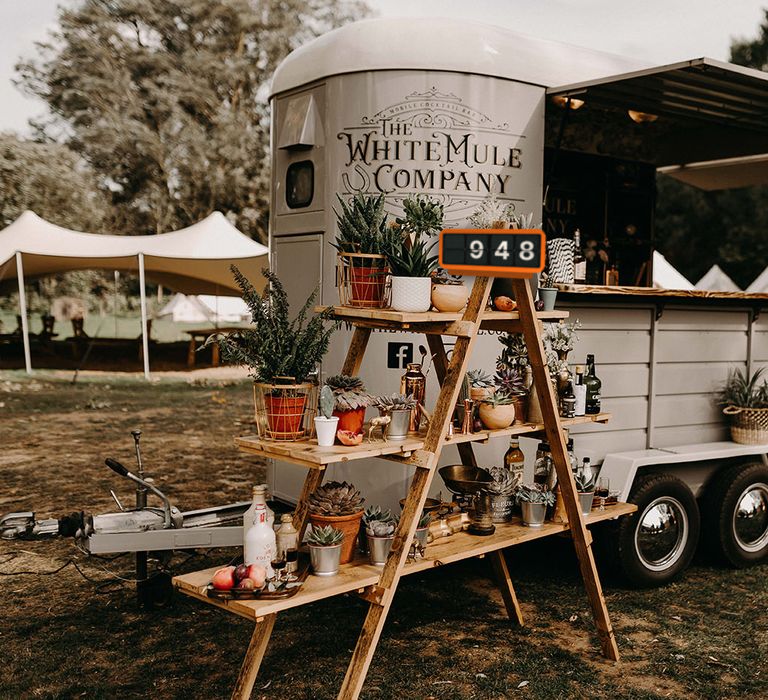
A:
9h48
